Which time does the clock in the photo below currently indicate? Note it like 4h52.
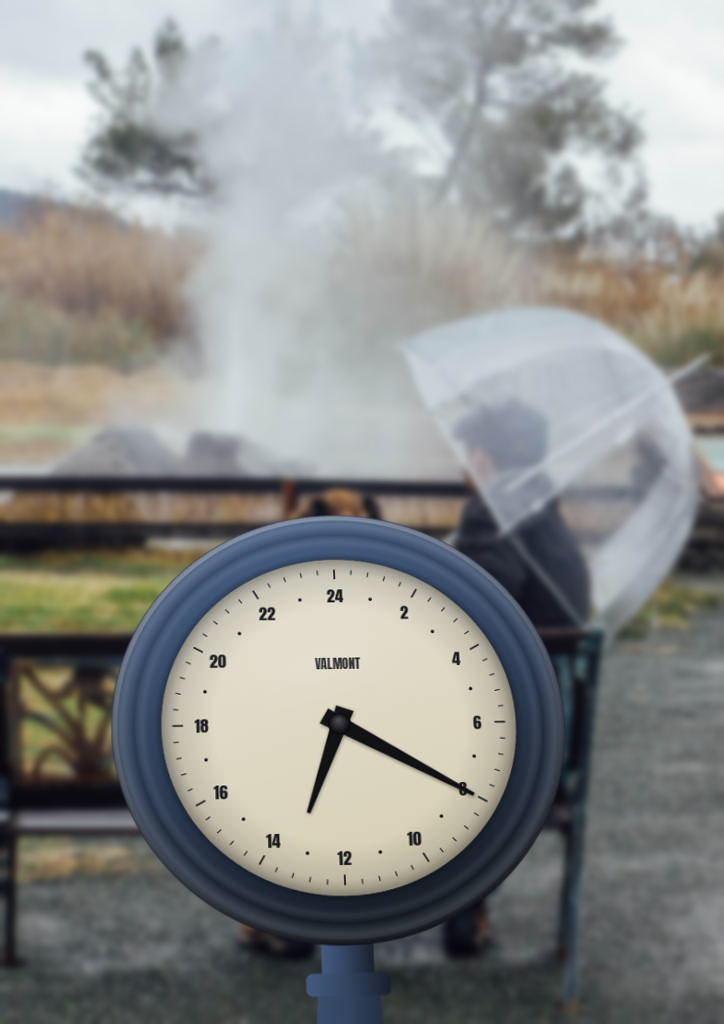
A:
13h20
